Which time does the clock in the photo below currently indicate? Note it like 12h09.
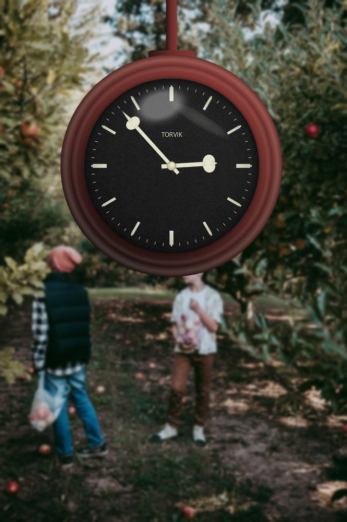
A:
2h53
